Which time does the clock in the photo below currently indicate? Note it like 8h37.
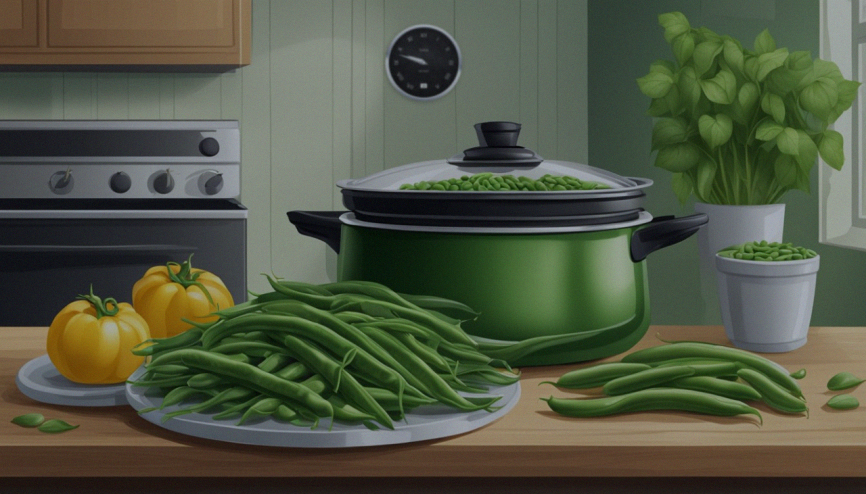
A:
9h48
